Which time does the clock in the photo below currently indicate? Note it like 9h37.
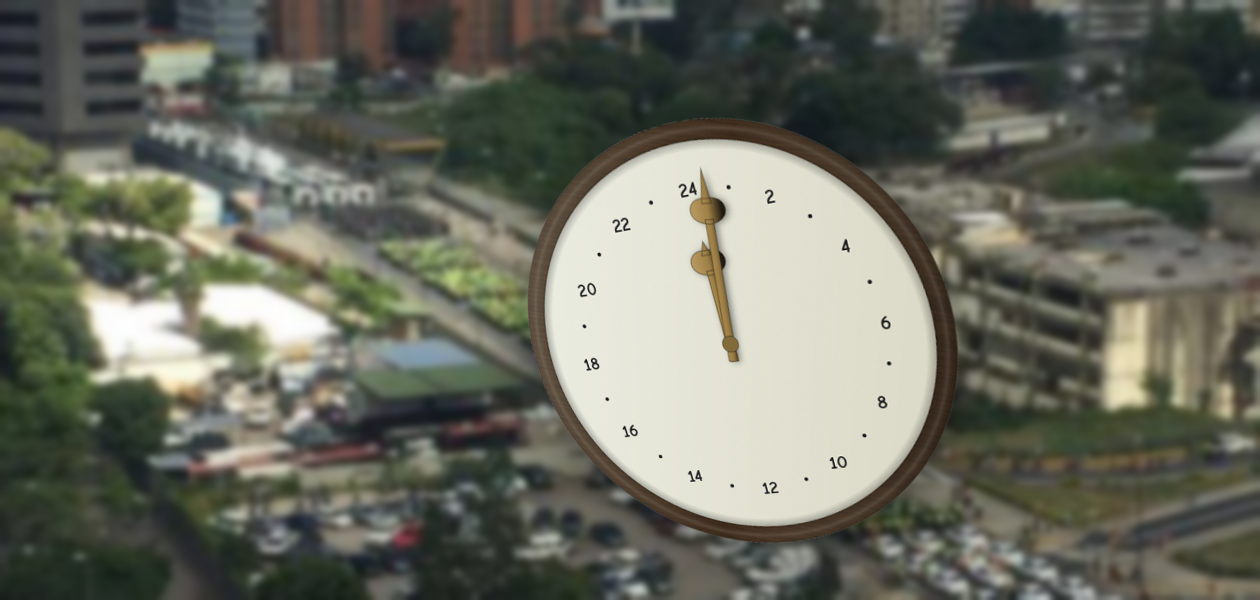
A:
0h01
